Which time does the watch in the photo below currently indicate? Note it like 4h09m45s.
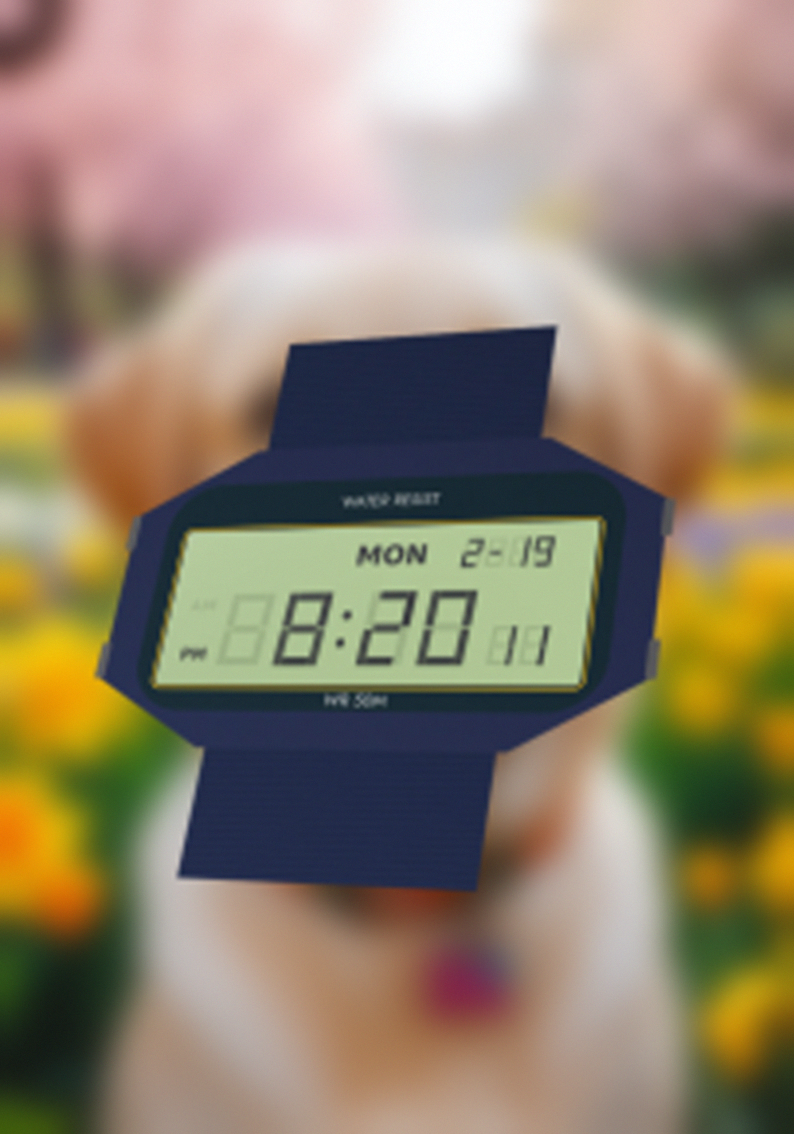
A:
8h20m11s
